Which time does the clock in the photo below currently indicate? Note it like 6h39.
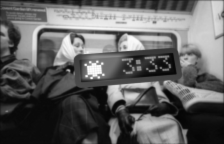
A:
3h33
